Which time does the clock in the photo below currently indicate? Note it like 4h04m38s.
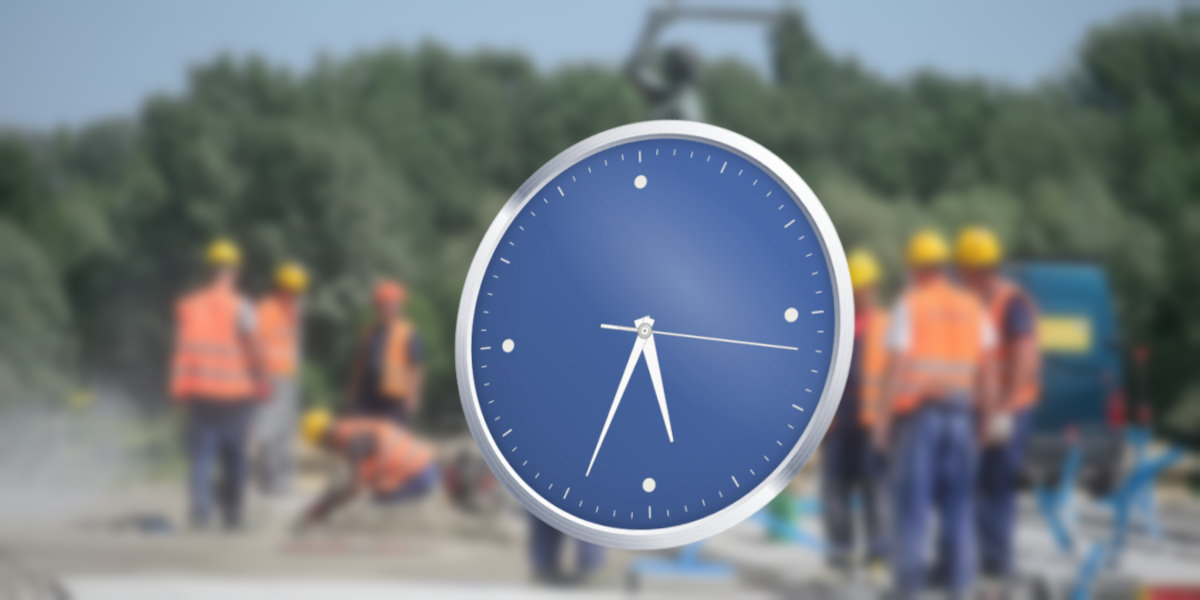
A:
5h34m17s
